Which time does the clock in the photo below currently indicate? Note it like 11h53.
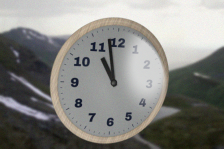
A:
10h58
